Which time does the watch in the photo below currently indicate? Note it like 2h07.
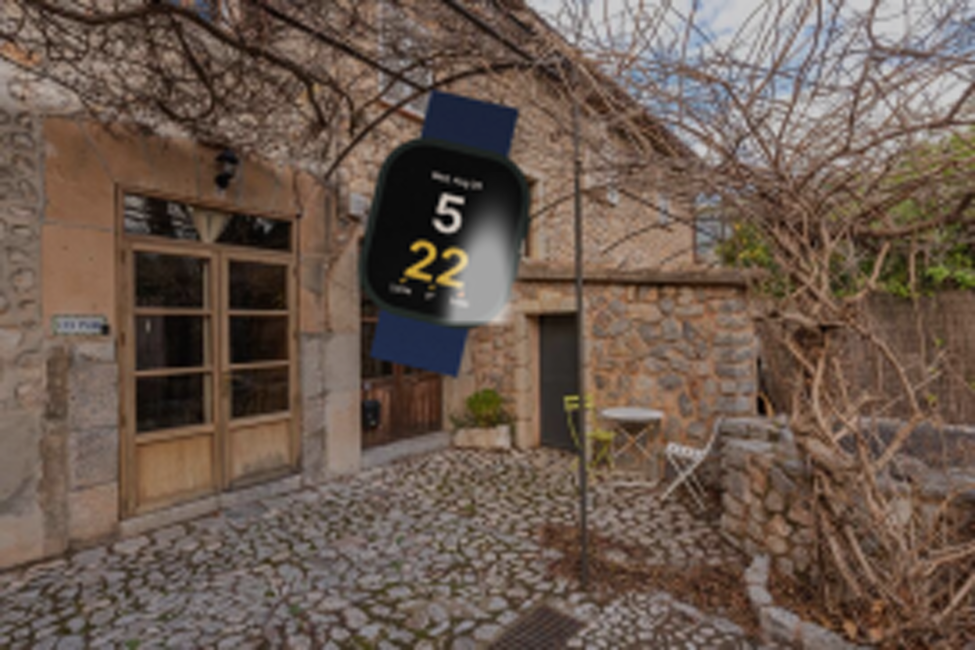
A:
5h22
